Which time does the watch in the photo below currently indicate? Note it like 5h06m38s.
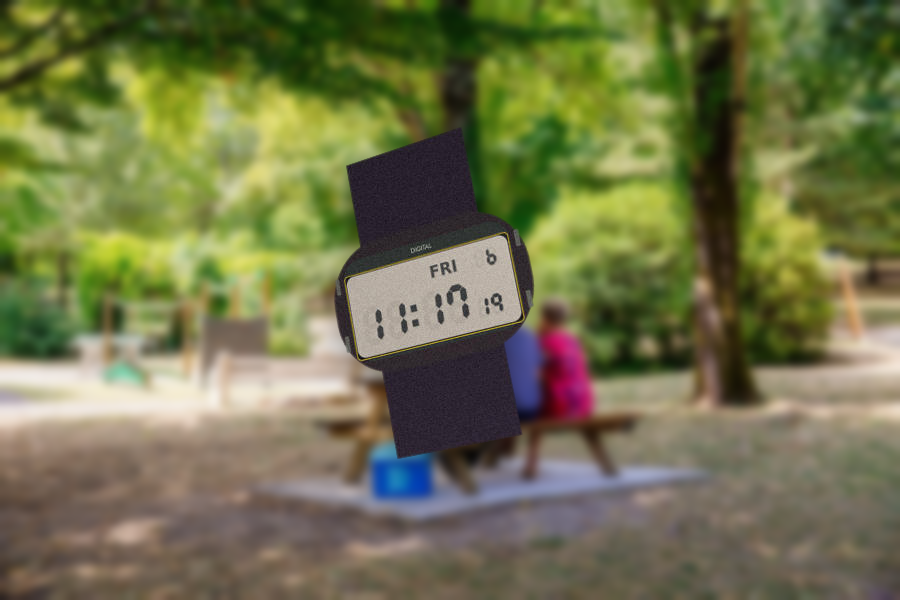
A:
11h17m19s
